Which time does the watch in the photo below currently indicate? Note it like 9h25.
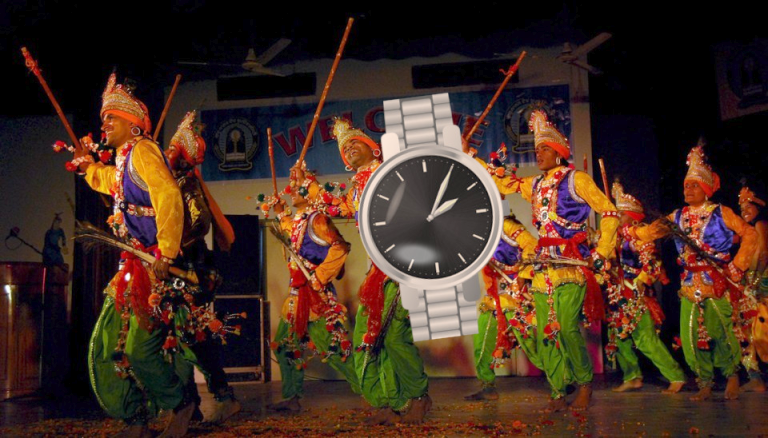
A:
2h05
